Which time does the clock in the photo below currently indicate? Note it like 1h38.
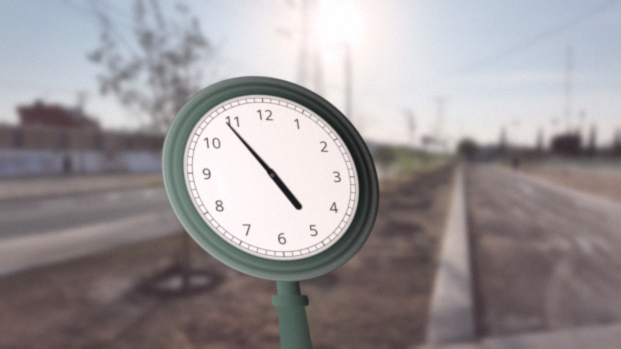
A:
4h54
